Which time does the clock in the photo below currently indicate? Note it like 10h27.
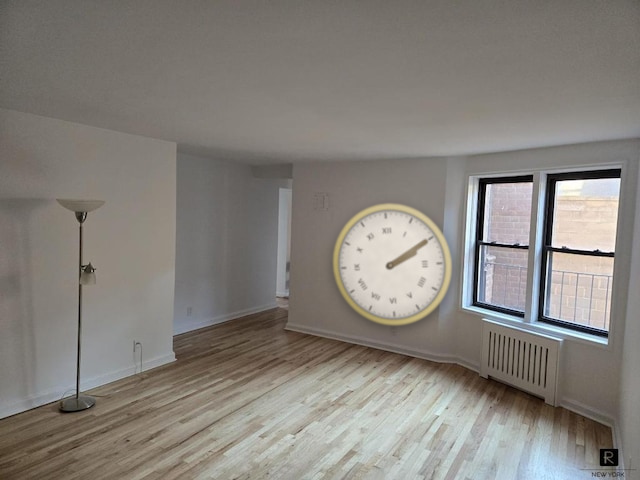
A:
2h10
